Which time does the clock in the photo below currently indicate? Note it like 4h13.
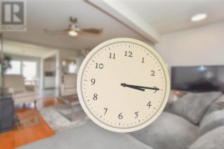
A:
3h15
